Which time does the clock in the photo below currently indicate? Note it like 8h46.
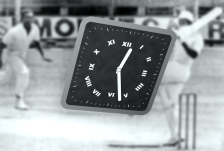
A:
12h27
